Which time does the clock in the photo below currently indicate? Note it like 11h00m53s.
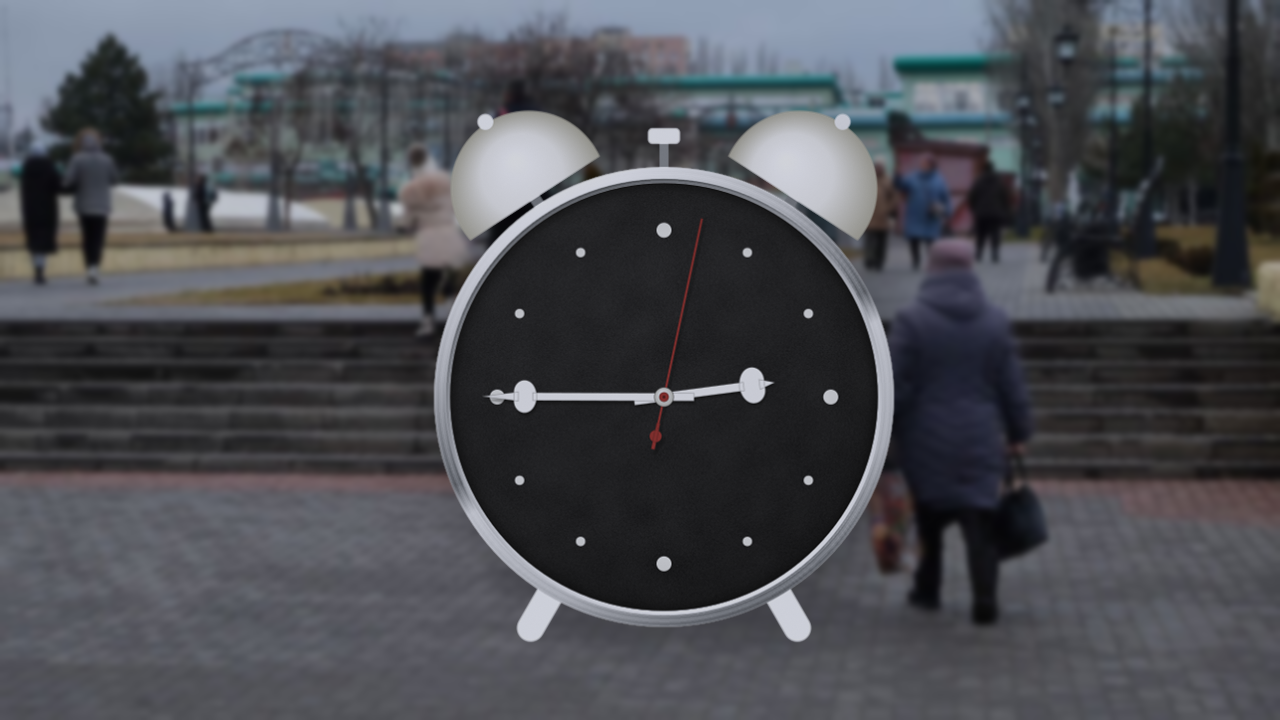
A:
2h45m02s
